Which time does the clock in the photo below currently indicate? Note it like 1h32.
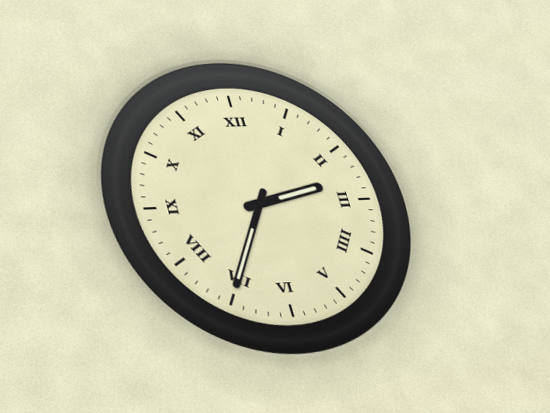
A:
2h35
